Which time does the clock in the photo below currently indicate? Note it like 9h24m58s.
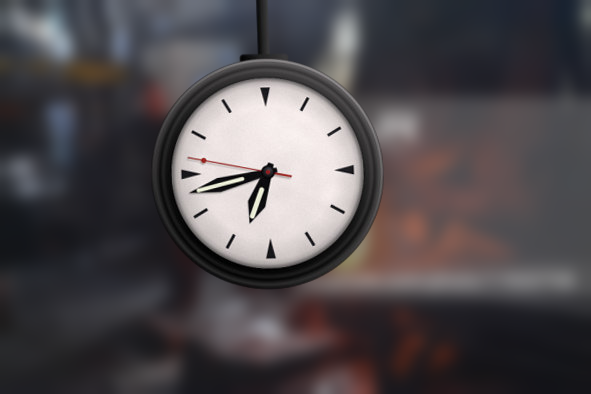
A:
6h42m47s
